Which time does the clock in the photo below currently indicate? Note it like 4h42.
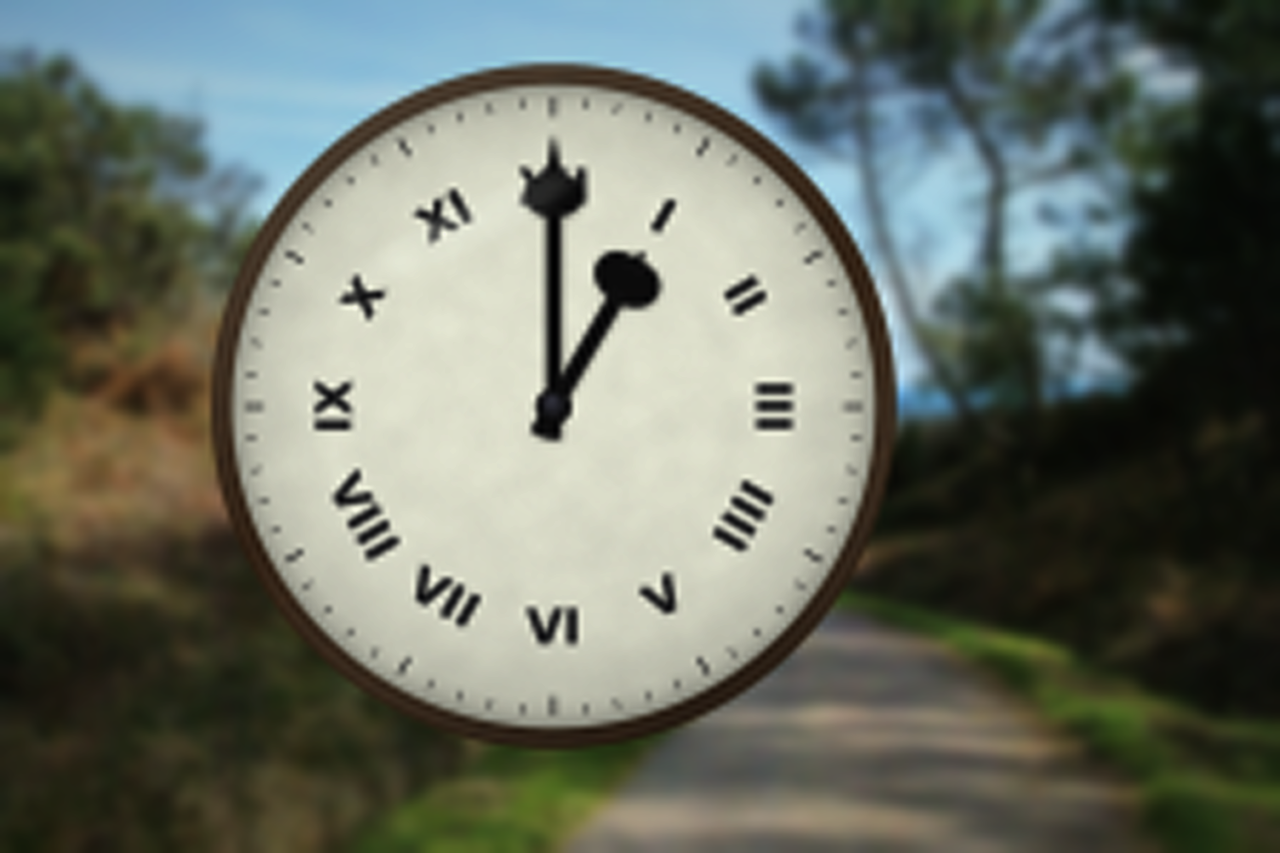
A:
1h00
